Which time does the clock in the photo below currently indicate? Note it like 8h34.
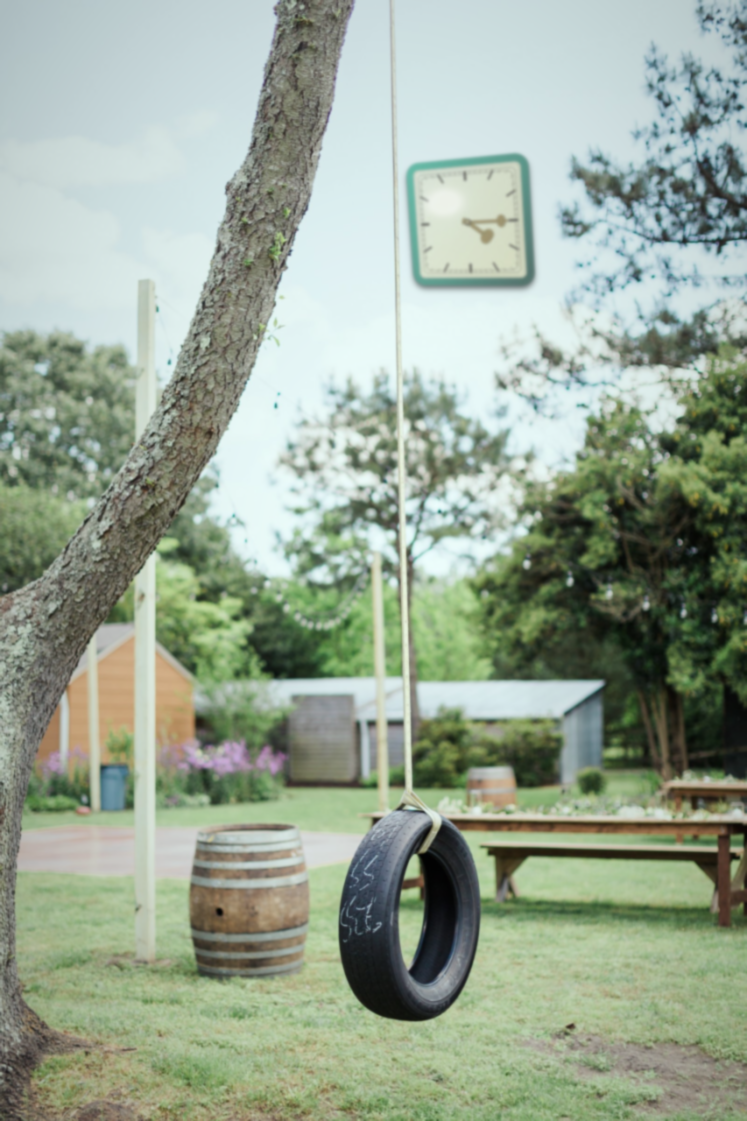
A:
4h15
